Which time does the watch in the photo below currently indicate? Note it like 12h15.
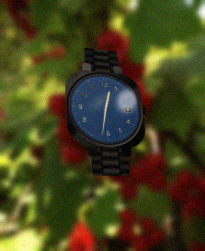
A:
12h32
